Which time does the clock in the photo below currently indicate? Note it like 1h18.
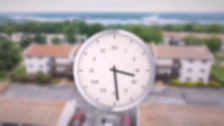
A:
3h29
